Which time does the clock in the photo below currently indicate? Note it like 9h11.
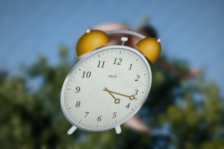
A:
4h17
